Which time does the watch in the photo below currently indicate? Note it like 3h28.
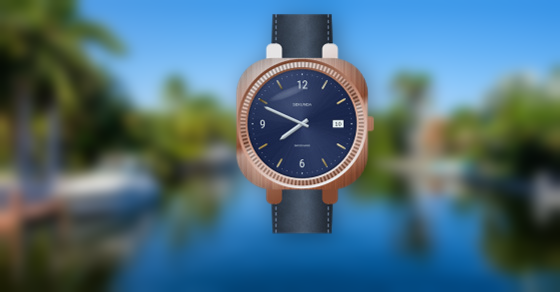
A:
7h49
